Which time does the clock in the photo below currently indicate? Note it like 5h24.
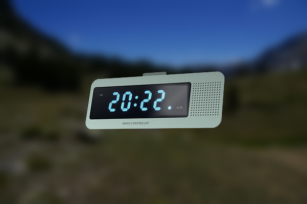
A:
20h22
